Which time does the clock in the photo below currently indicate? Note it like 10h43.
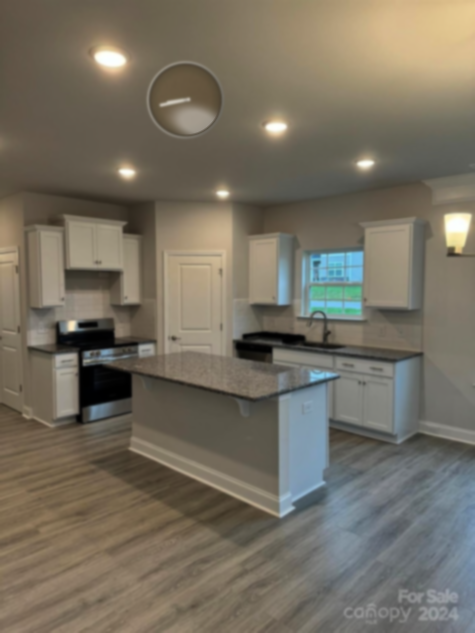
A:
8h43
